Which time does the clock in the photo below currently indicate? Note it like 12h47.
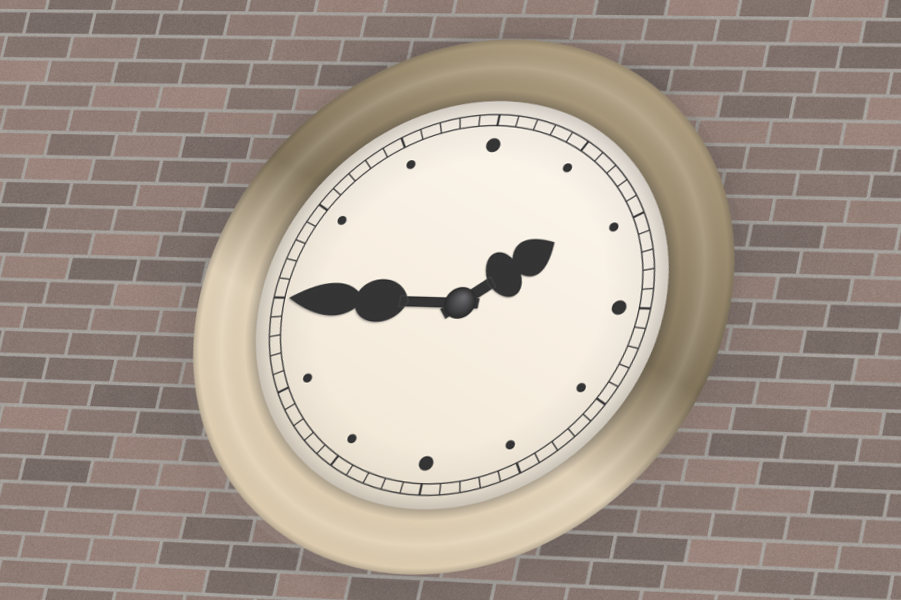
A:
1h45
